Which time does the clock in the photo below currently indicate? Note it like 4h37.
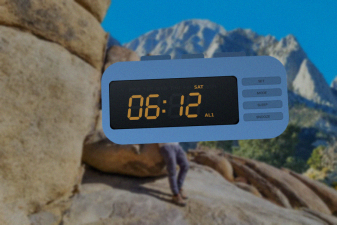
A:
6h12
